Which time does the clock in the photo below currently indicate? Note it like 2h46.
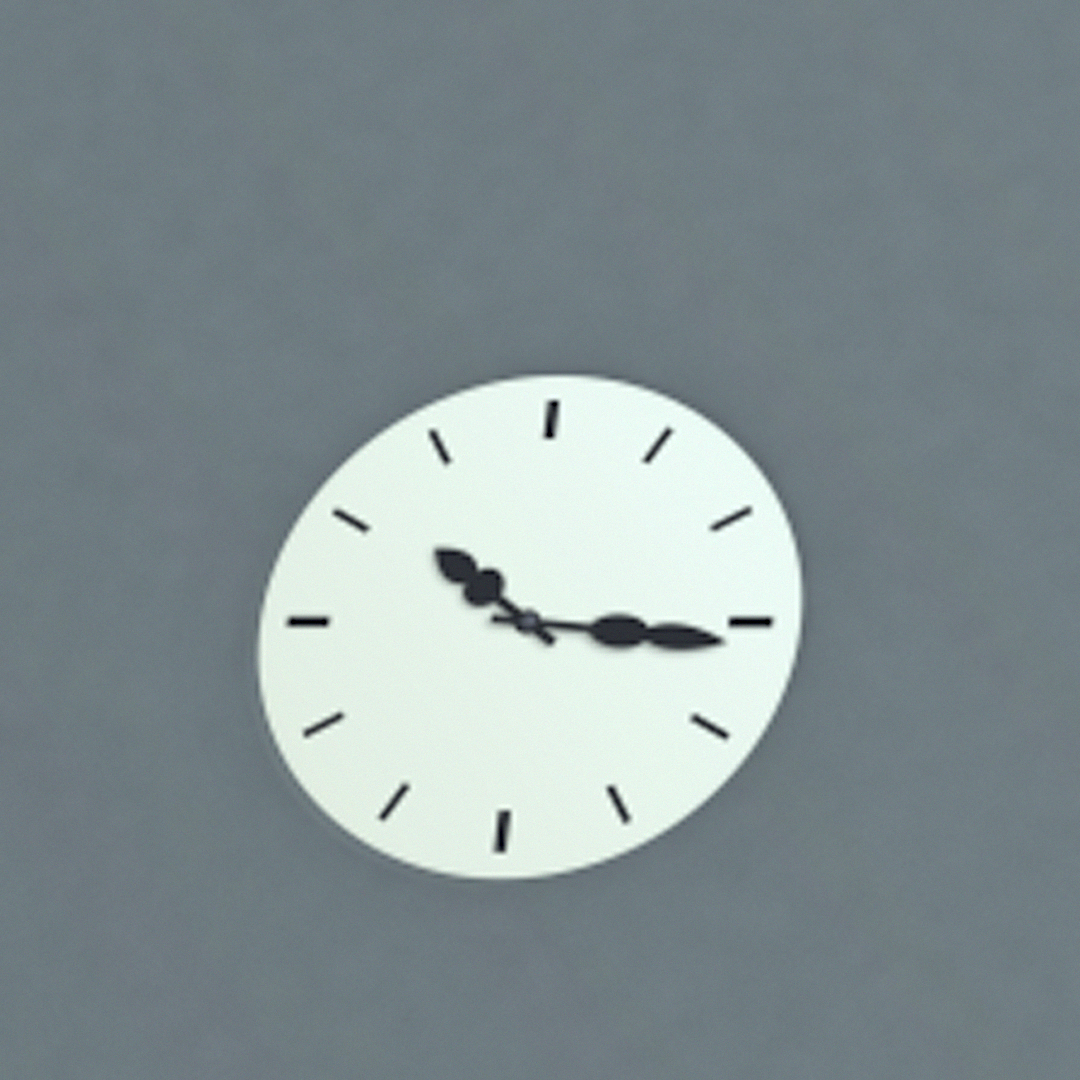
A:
10h16
